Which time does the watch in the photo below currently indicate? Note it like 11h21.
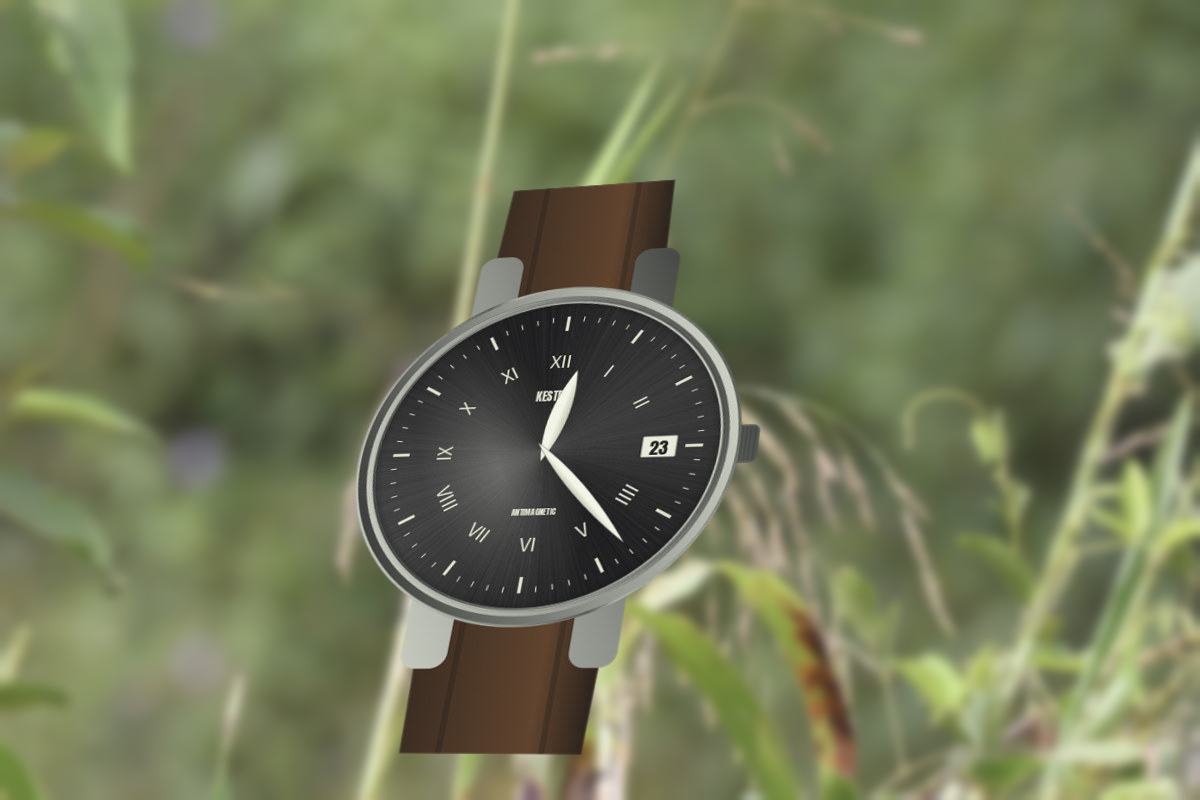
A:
12h23
